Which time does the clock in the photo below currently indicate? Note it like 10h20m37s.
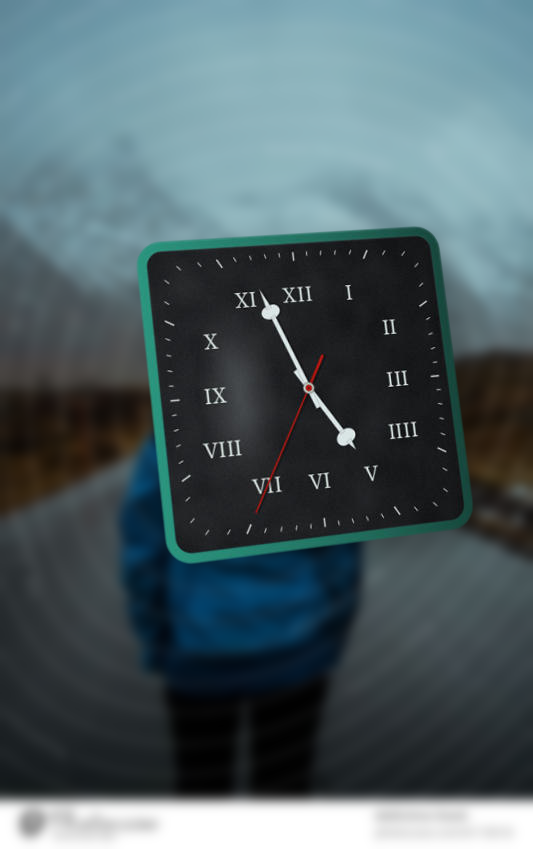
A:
4h56m35s
